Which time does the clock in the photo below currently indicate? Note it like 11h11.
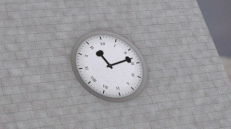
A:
11h13
